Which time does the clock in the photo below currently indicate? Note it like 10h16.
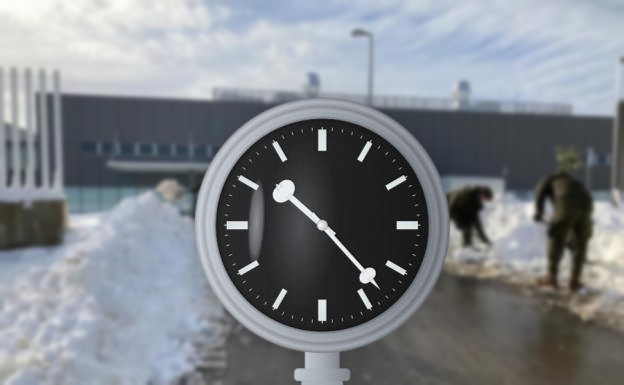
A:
10h23
